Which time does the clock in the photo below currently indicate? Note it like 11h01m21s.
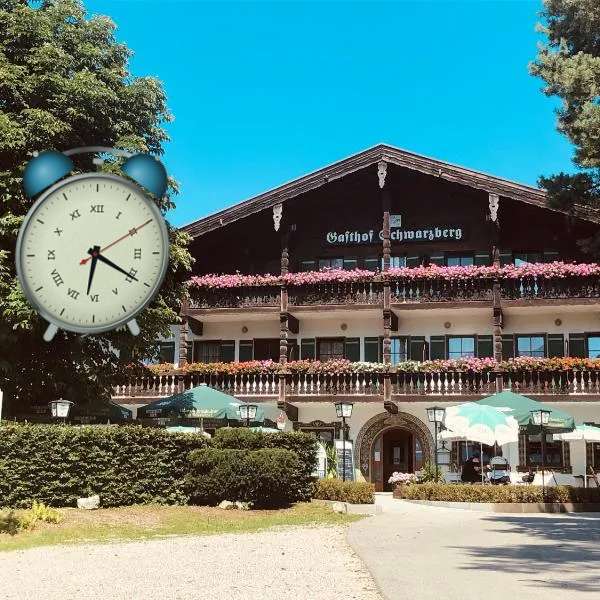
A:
6h20m10s
